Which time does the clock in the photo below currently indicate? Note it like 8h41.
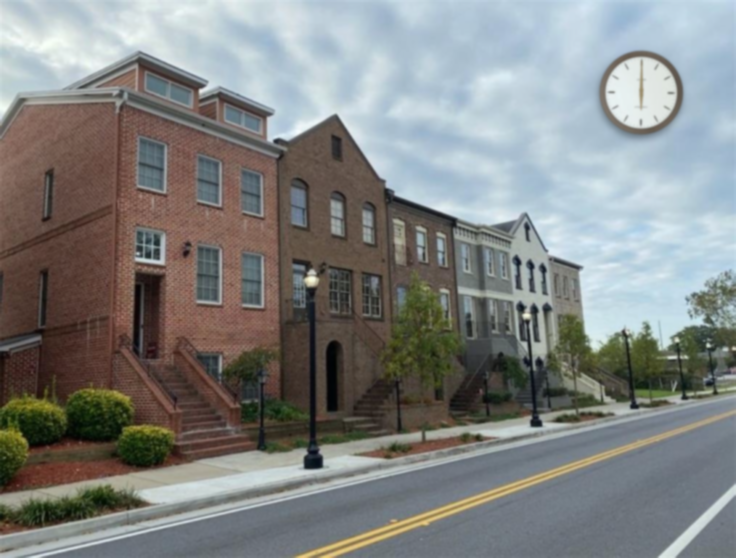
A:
6h00
